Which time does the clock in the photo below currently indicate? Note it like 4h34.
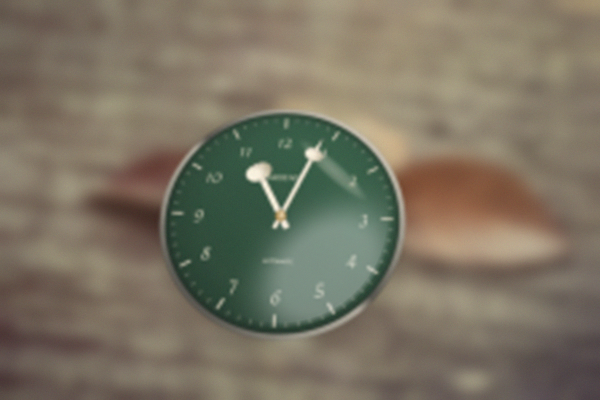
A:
11h04
